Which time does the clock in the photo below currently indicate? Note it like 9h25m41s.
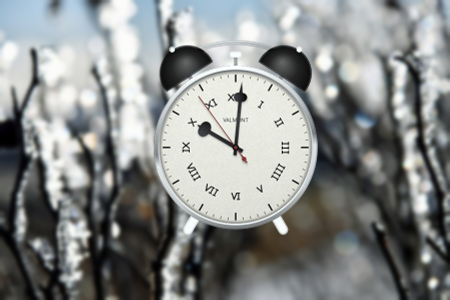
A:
10h00m54s
